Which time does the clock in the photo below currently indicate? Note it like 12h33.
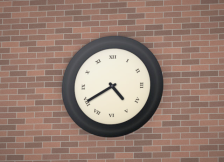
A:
4h40
